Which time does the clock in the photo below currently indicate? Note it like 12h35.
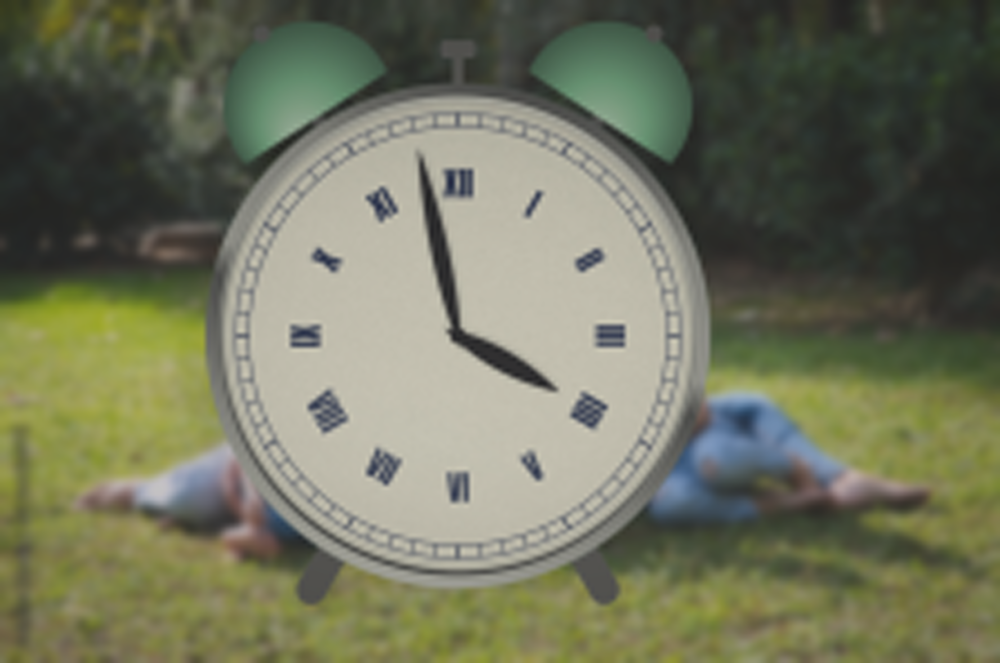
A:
3h58
